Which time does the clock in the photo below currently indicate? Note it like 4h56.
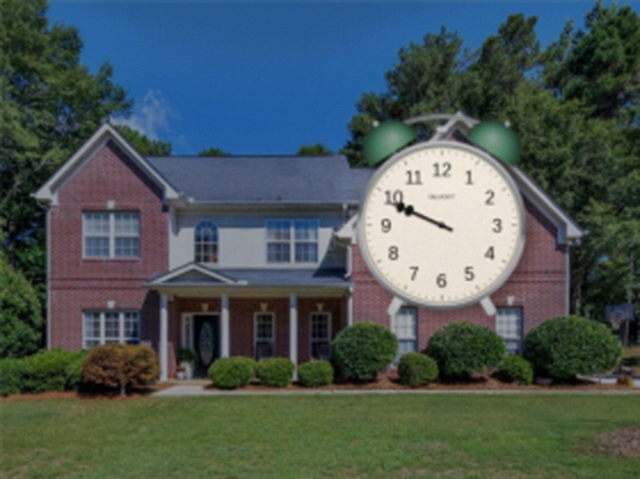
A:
9h49
